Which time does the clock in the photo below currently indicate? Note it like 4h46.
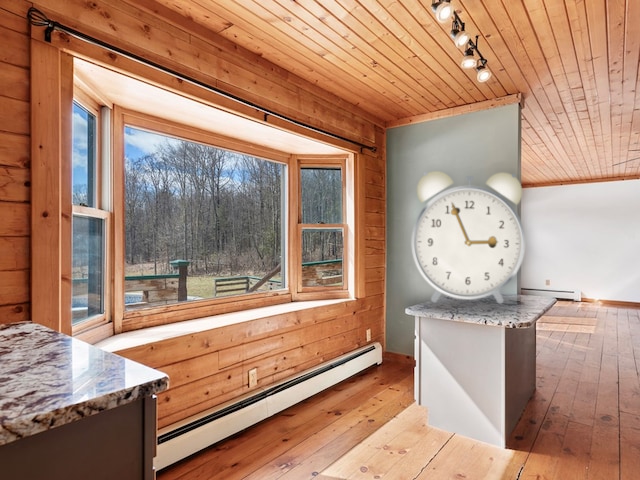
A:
2h56
